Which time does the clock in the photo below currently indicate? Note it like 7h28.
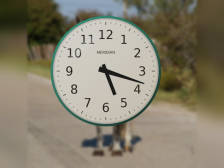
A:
5h18
